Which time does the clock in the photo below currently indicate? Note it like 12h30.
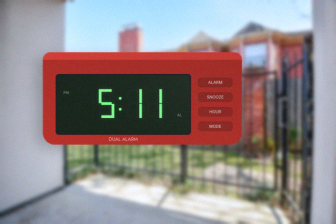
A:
5h11
